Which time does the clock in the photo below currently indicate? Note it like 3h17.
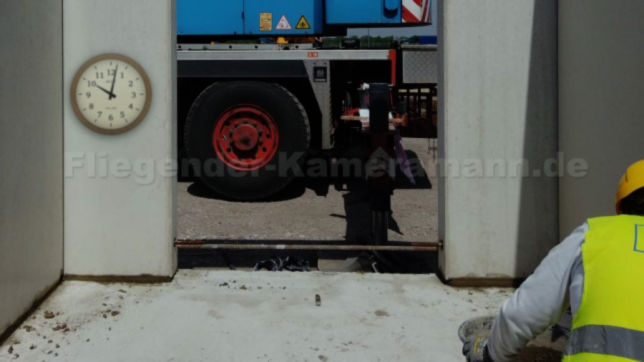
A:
10h02
